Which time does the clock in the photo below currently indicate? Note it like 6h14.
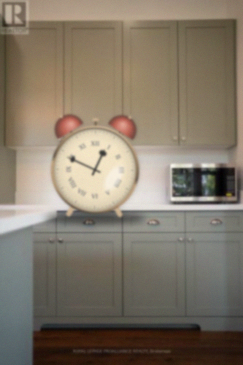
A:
12h49
